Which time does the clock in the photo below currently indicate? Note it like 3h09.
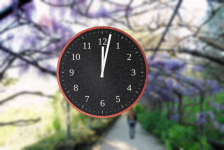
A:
12h02
